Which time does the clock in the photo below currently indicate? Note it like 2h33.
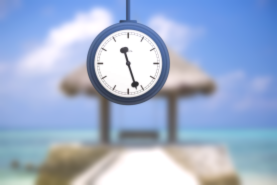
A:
11h27
